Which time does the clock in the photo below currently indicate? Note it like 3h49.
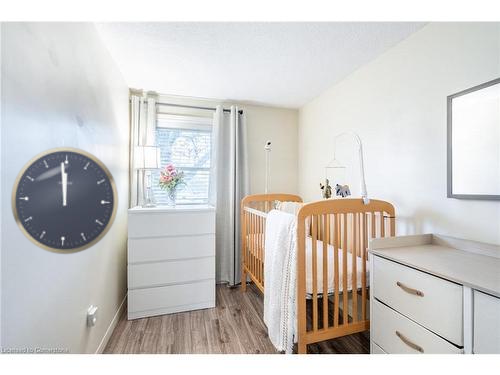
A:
11h59
